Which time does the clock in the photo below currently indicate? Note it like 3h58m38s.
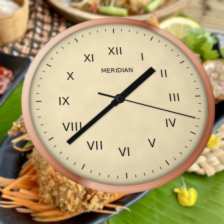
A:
1h38m18s
